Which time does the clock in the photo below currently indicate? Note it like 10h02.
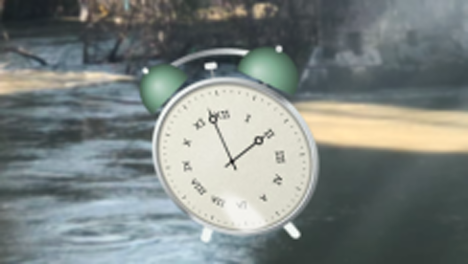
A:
1h58
